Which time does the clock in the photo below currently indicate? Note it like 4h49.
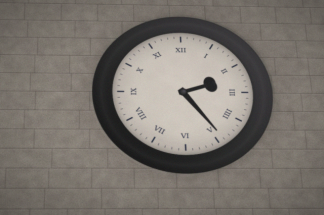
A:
2h24
